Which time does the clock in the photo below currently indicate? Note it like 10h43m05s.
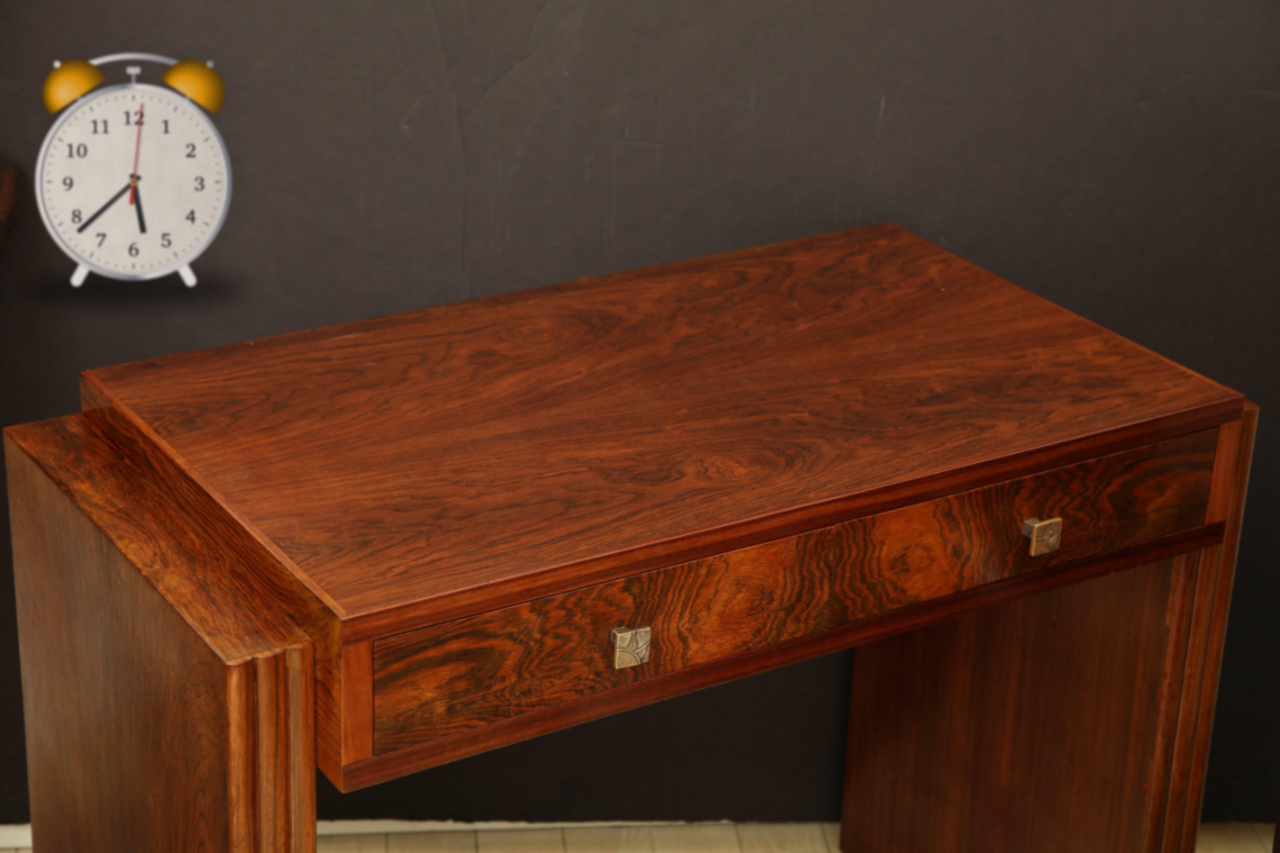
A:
5h38m01s
